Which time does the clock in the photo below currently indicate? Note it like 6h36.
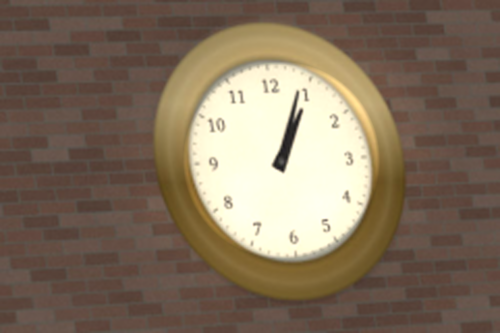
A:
1h04
